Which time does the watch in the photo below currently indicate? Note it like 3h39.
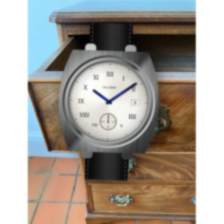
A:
10h09
